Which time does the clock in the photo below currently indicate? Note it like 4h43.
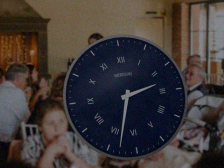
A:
2h33
